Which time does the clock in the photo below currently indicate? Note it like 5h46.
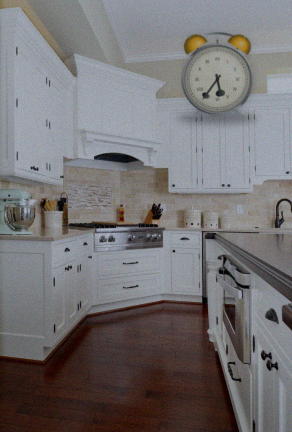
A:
5h36
